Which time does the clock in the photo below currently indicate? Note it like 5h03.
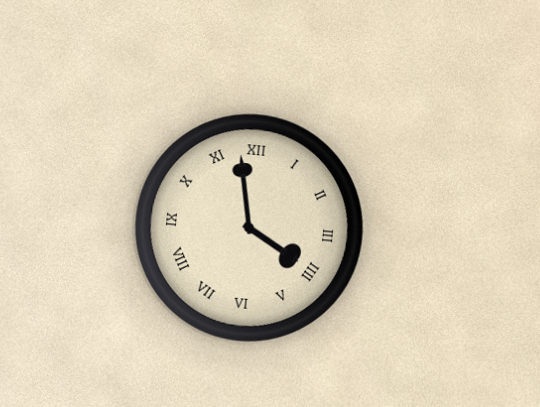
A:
3h58
